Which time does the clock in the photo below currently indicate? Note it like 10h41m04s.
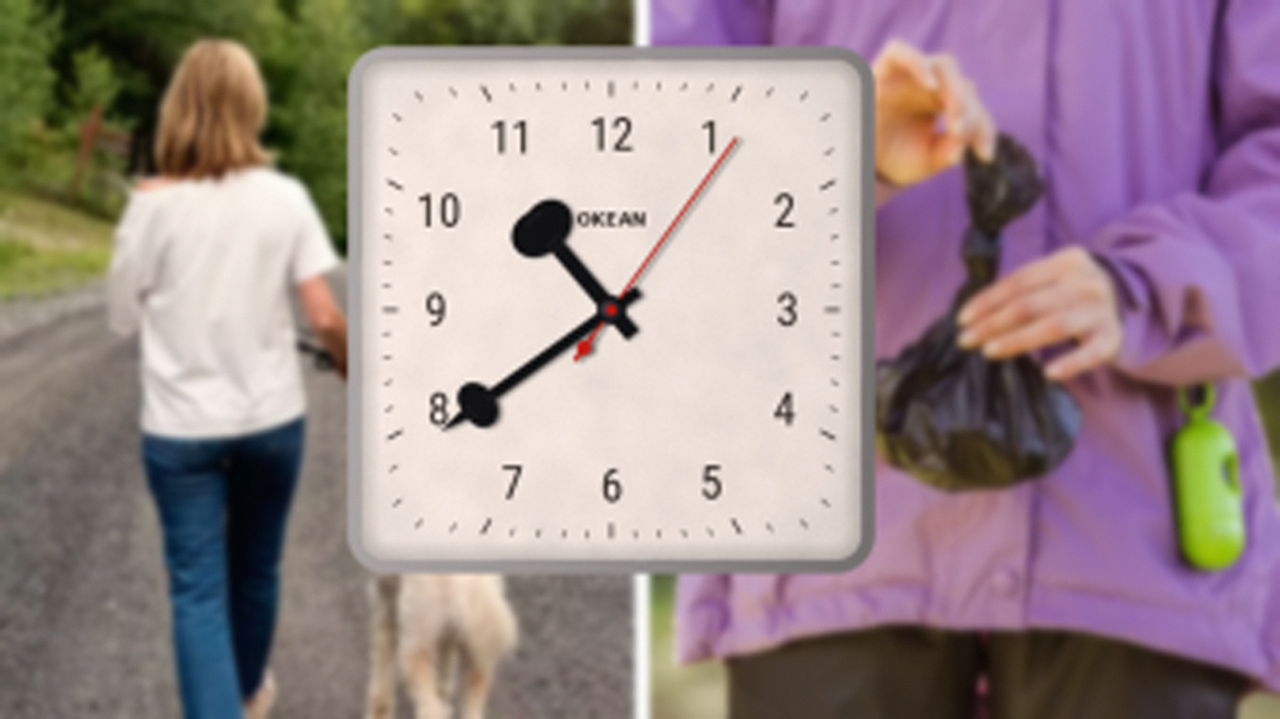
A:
10h39m06s
